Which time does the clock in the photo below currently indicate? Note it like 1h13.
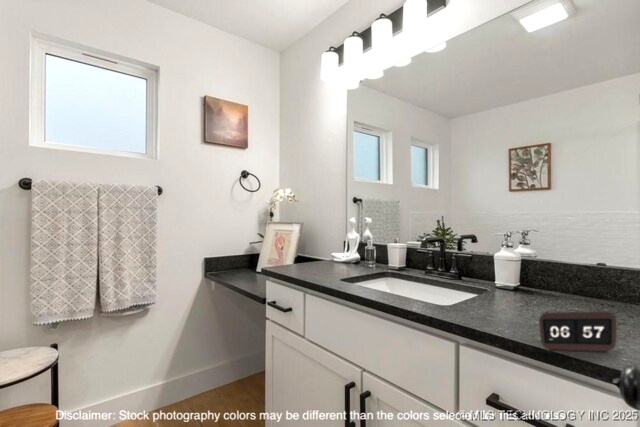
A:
6h57
